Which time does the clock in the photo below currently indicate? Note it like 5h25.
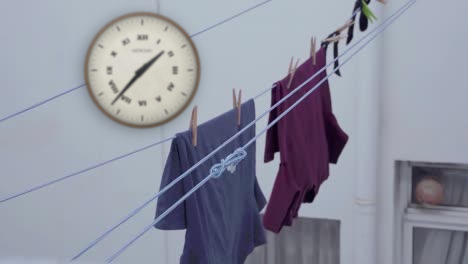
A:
1h37
